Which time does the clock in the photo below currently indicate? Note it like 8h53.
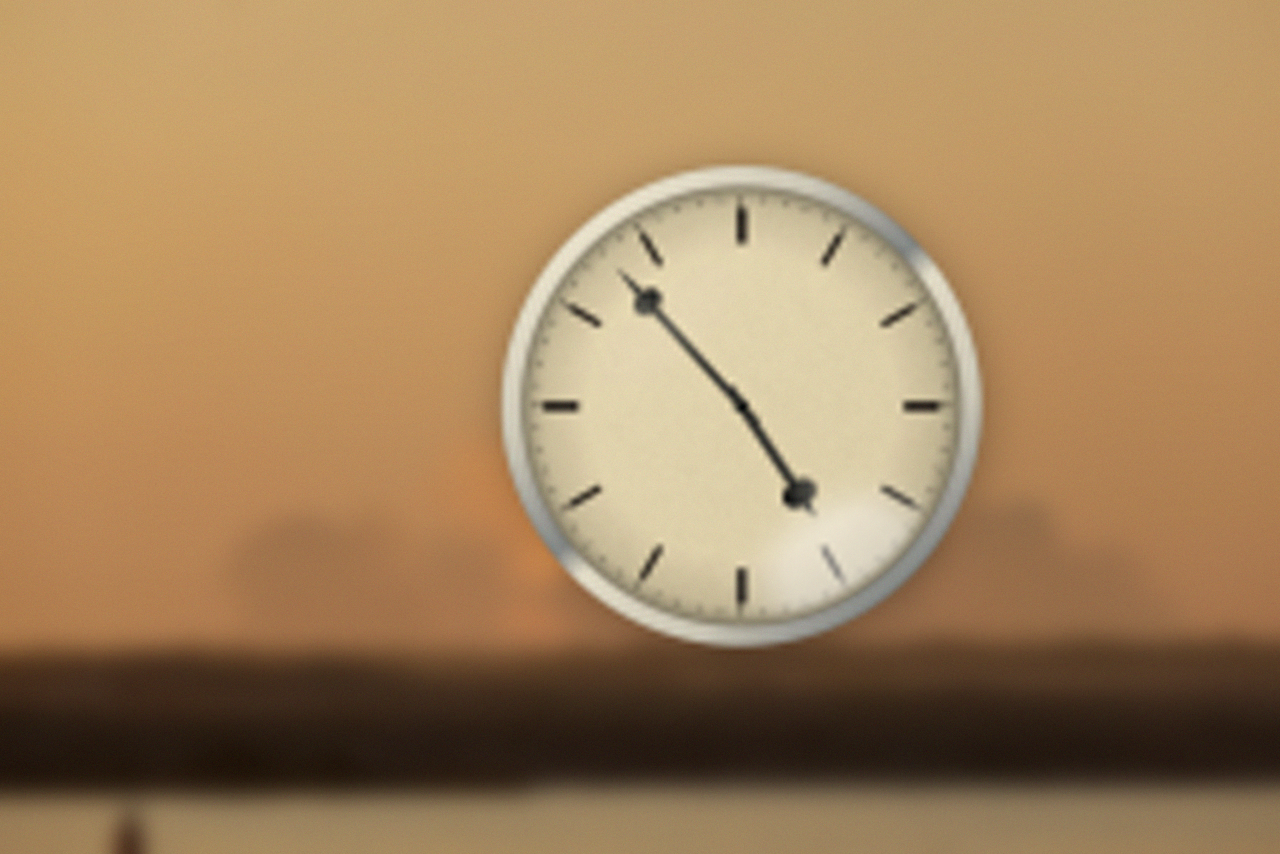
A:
4h53
